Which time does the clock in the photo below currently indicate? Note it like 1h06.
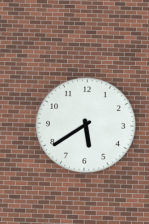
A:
5h39
